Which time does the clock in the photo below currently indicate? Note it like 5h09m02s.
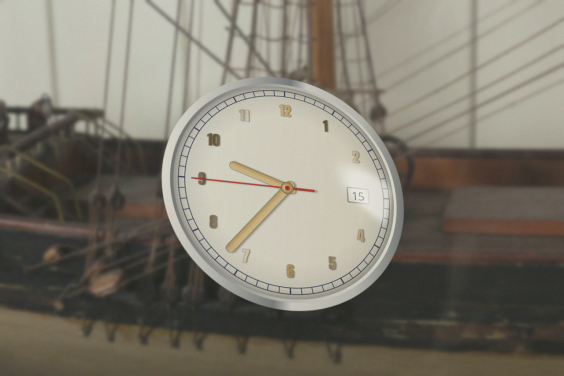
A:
9h36m45s
